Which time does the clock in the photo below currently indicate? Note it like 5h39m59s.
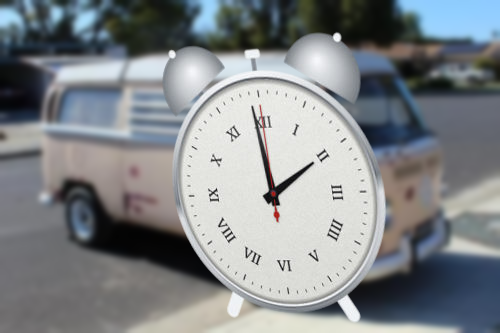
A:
1h59m00s
